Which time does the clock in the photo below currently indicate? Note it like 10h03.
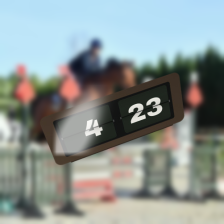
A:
4h23
